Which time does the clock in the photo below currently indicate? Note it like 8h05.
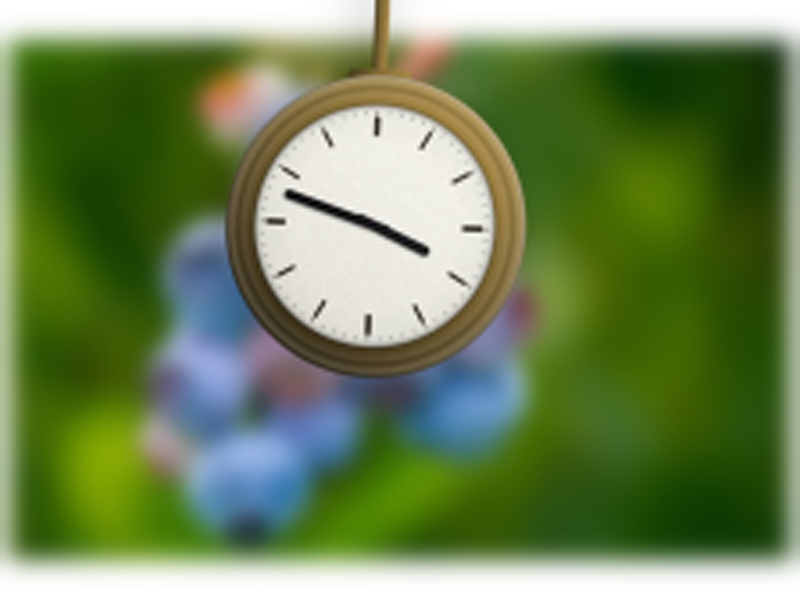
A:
3h48
